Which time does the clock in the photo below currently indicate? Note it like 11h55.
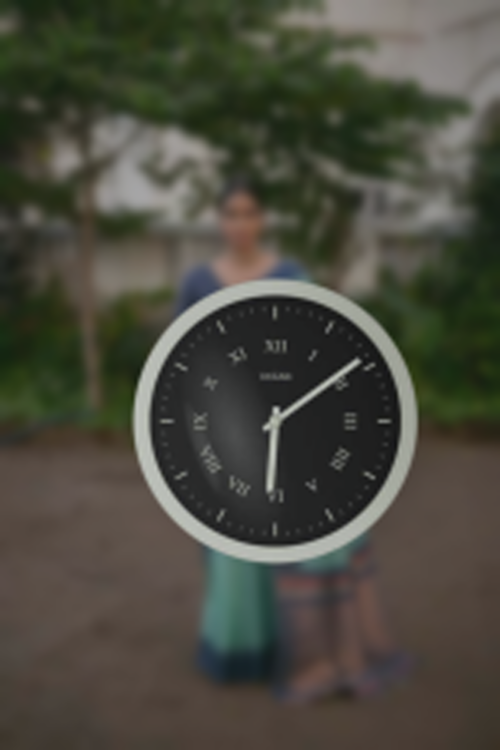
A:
6h09
